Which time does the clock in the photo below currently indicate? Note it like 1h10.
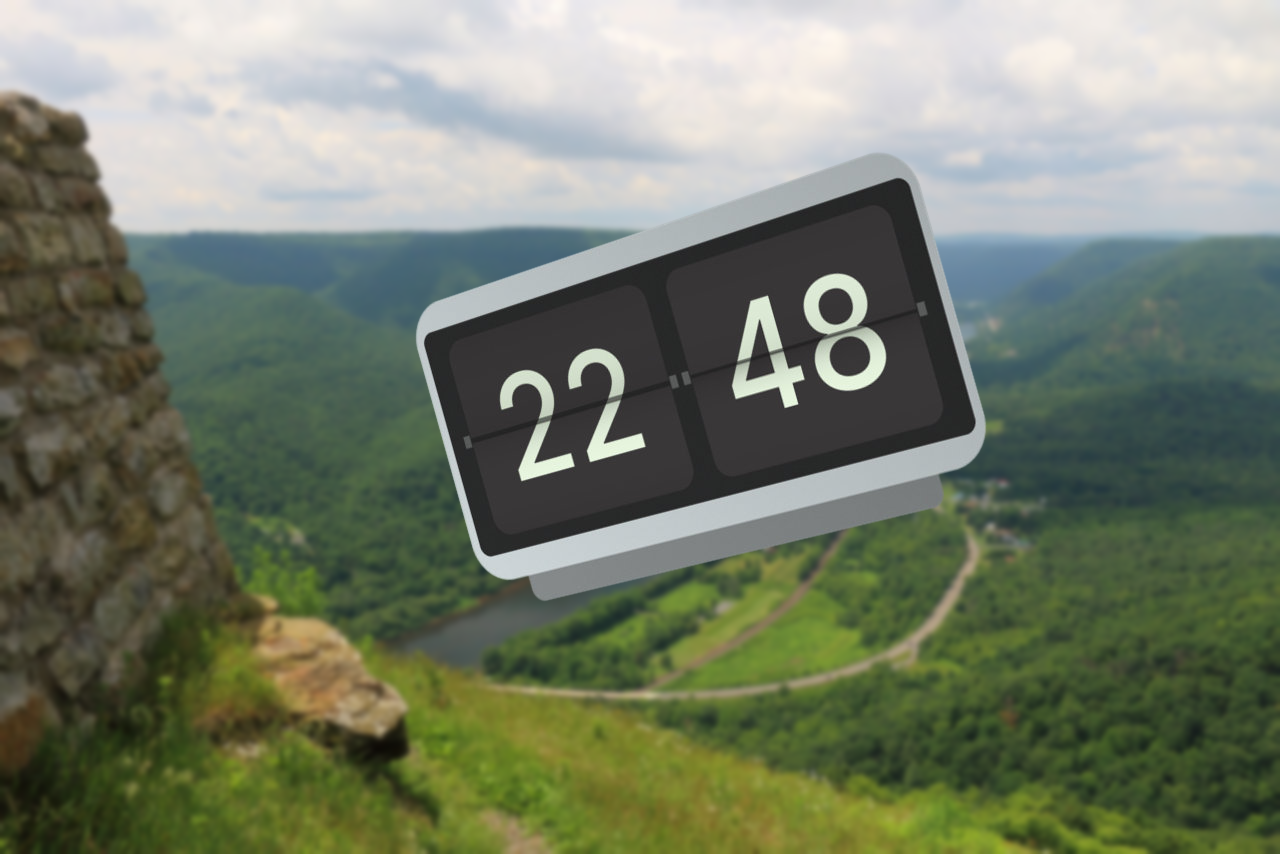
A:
22h48
